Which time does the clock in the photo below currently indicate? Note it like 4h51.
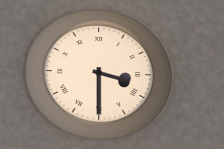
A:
3h30
